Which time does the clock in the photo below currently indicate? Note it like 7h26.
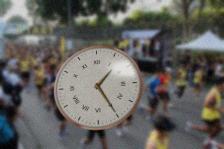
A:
1h25
